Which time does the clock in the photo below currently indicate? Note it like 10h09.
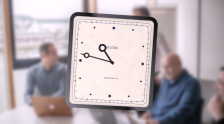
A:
10h47
